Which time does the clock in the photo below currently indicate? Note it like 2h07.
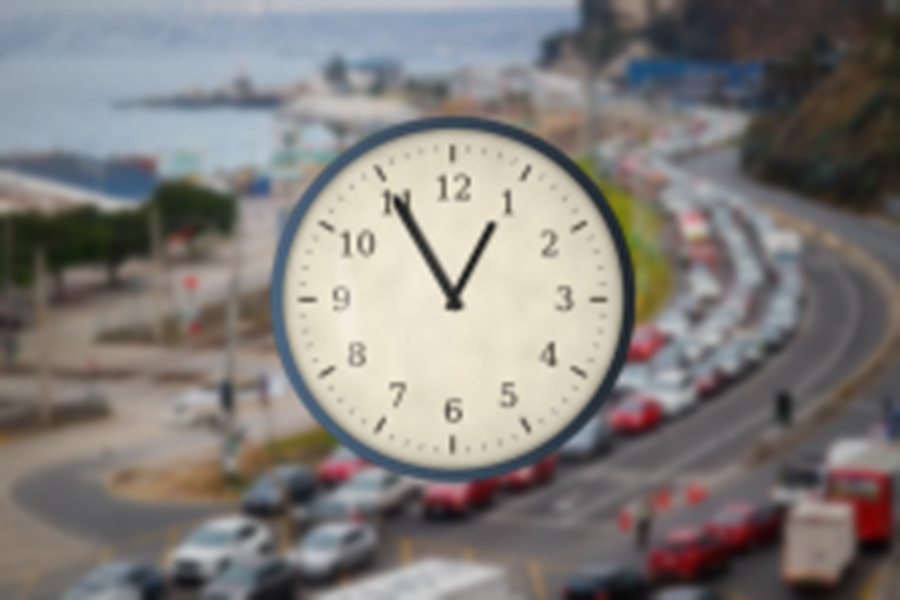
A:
12h55
